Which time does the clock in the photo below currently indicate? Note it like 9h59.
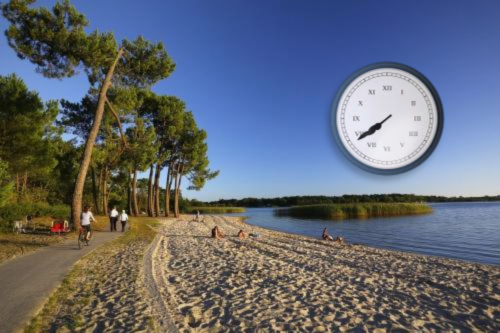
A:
7h39
